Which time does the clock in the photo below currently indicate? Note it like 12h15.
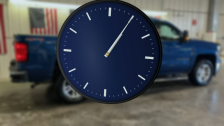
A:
1h05
